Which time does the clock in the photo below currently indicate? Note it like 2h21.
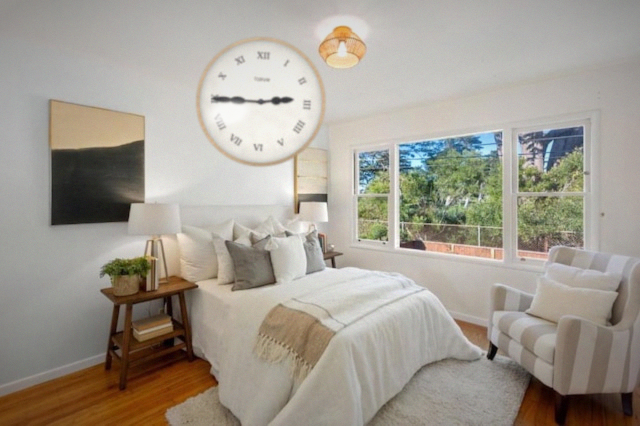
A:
2h45
